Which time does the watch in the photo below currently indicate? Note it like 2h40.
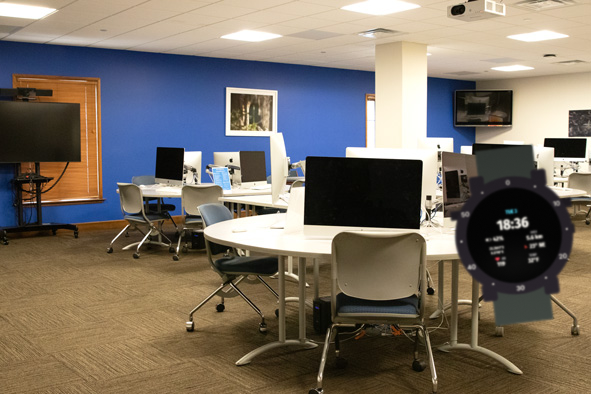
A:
18h36
